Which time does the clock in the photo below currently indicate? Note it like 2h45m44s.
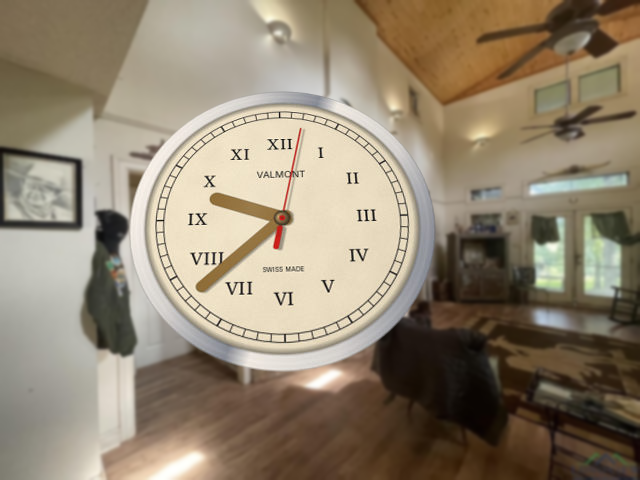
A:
9h38m02s
